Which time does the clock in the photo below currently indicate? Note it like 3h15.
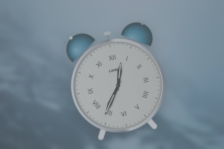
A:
12h36
